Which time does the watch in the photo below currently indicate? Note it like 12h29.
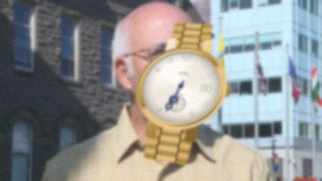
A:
6h33
